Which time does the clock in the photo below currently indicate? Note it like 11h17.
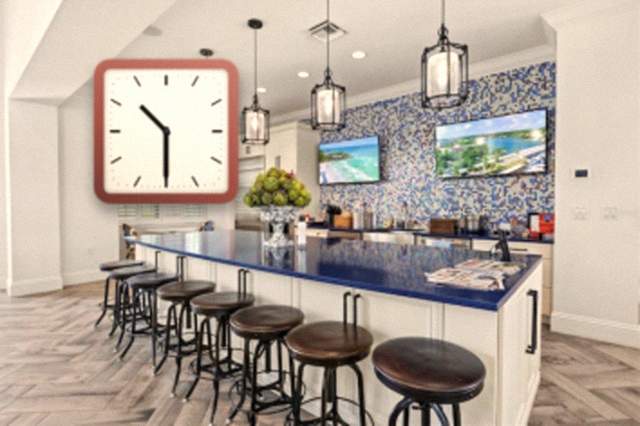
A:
10h30
